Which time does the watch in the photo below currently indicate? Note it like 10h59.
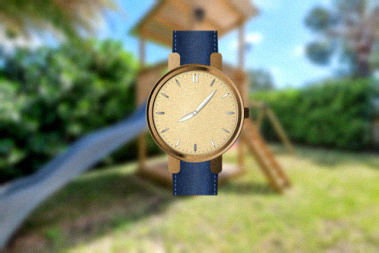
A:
8h07
